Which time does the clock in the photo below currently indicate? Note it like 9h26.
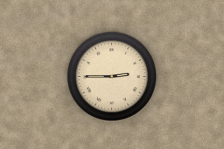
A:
2h45
